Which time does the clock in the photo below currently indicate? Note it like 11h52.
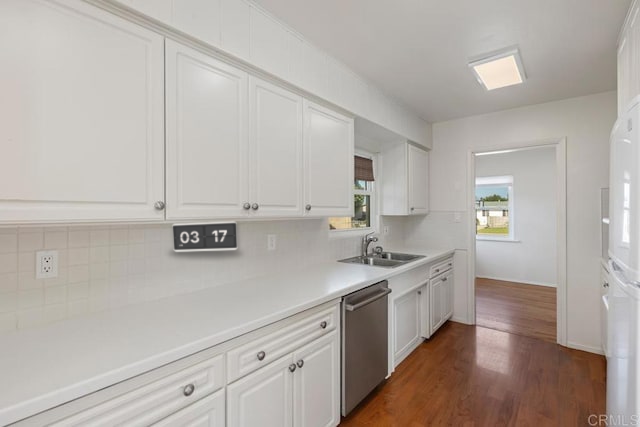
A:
3h17
